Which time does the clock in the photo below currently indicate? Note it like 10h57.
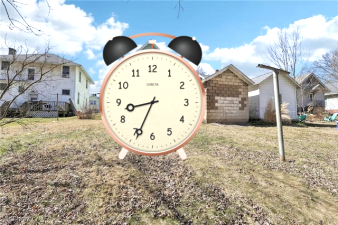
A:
8h34
